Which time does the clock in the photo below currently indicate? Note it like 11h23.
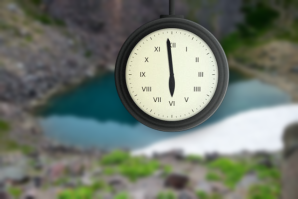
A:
5h59
